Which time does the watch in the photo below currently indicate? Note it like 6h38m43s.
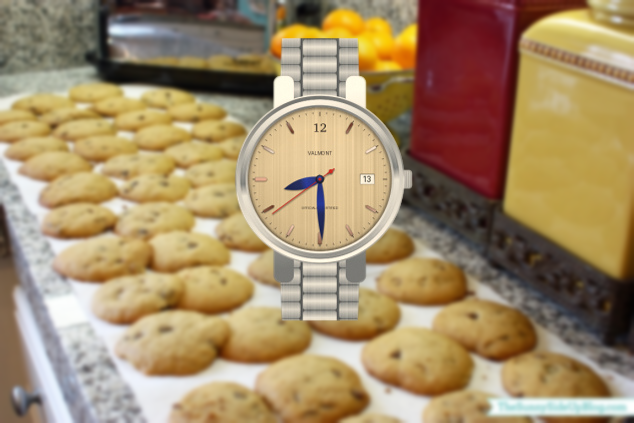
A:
8h29m39s
